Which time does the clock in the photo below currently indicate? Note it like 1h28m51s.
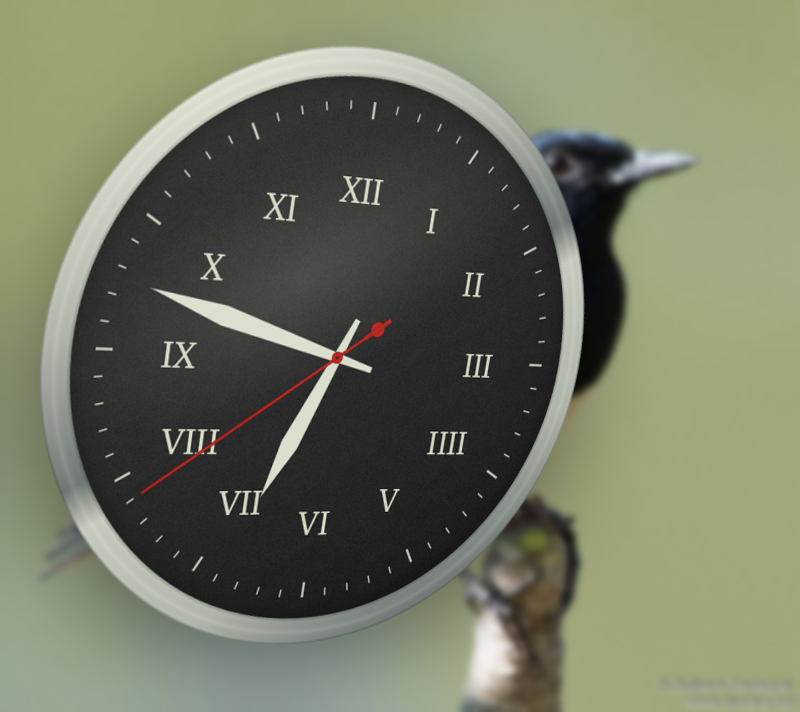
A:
6h47m39s
